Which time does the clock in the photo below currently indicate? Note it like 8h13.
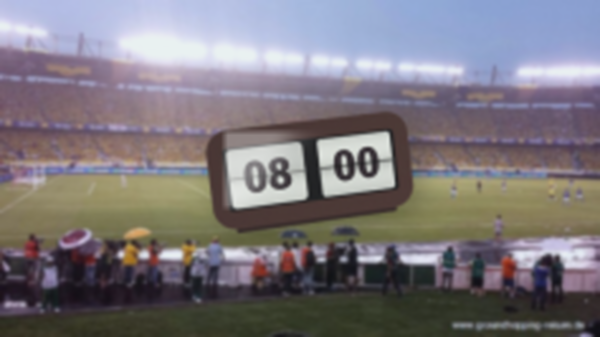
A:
8h00
